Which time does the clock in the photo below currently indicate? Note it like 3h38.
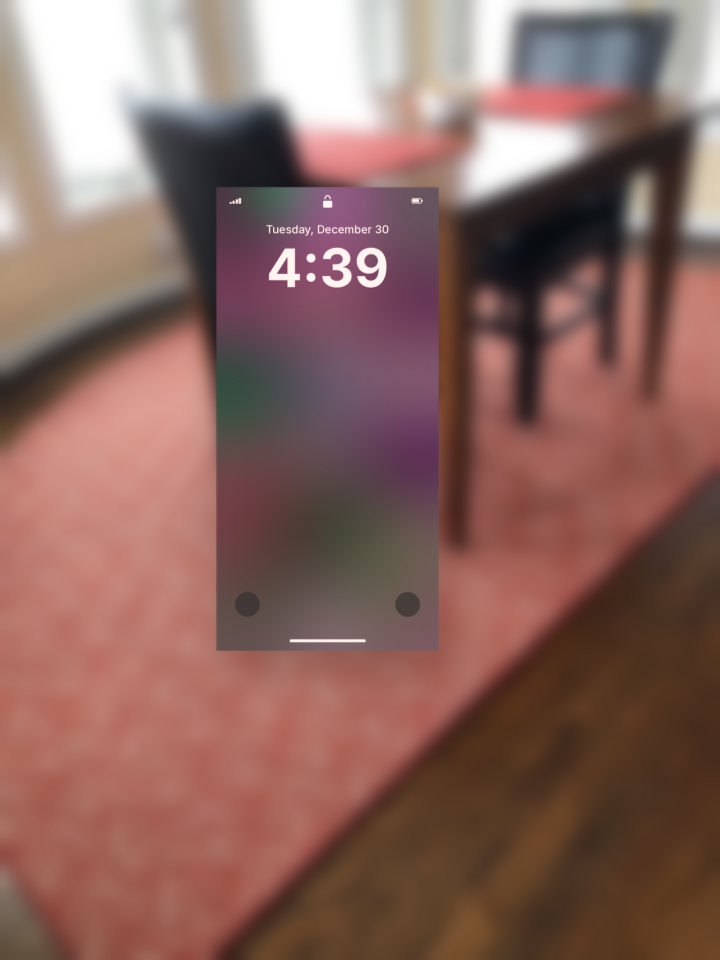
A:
4h39
